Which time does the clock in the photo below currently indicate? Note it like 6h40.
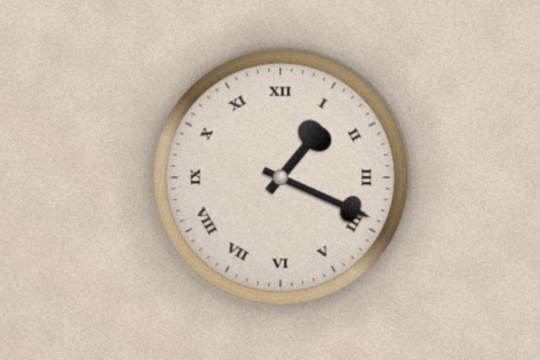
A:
1h19
